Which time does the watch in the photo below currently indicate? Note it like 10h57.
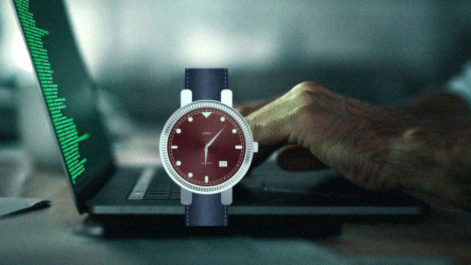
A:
6h07
